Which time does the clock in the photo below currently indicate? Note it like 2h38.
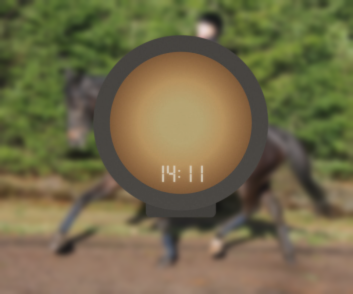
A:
14h11
